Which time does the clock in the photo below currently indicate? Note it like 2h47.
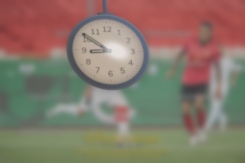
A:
8h51
